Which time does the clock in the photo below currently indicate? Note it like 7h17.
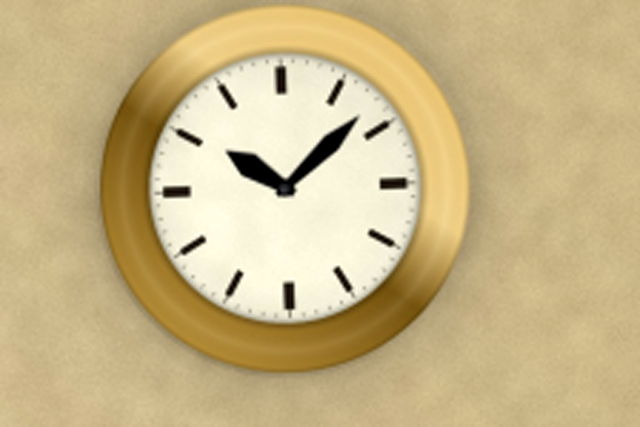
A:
10h08
